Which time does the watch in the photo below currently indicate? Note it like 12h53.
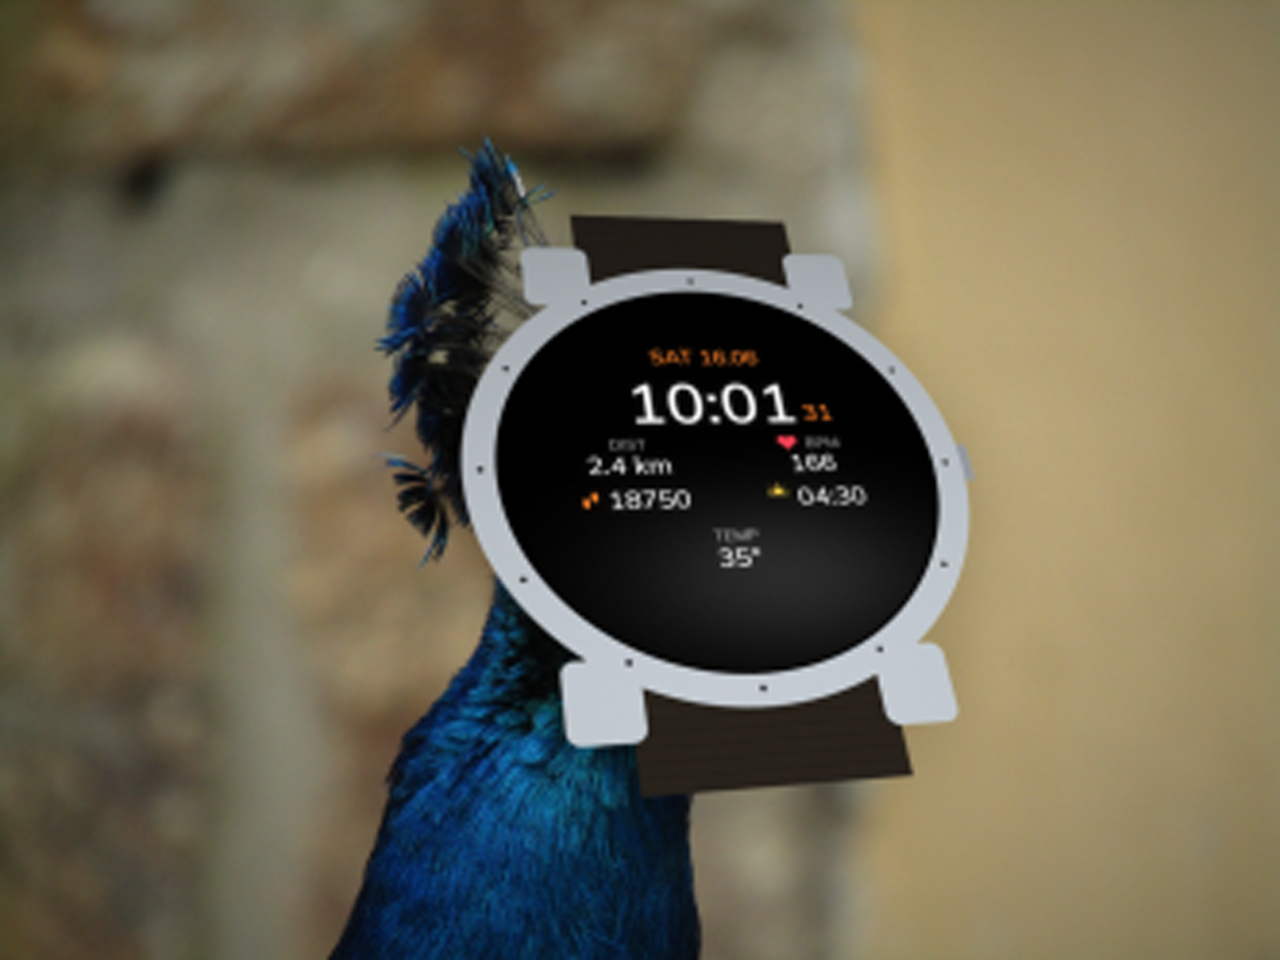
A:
10h01
